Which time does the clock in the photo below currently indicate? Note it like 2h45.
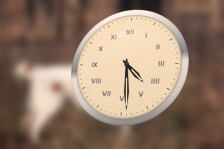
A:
4h29
